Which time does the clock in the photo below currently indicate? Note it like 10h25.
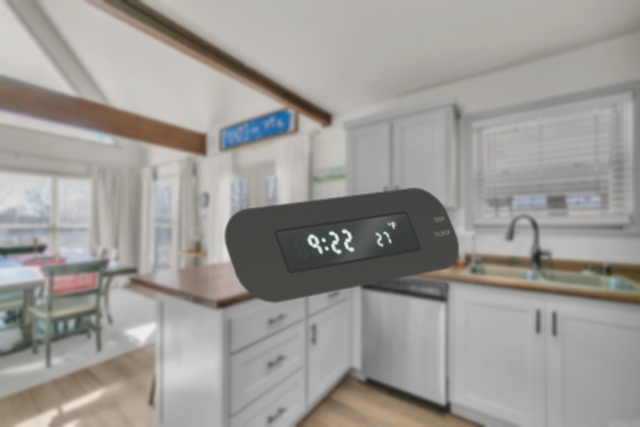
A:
9h22
